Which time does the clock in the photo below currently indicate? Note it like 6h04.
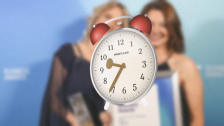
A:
9h36
